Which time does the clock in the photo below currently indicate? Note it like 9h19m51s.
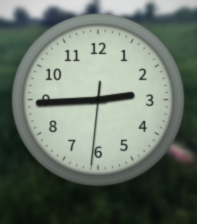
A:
2h44m31s
